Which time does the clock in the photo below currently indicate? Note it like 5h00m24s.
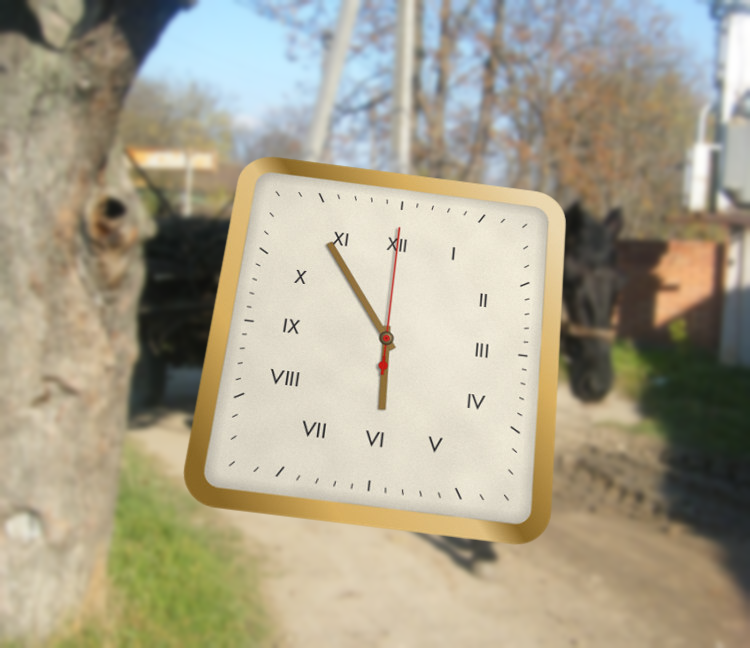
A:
5h54m00s
